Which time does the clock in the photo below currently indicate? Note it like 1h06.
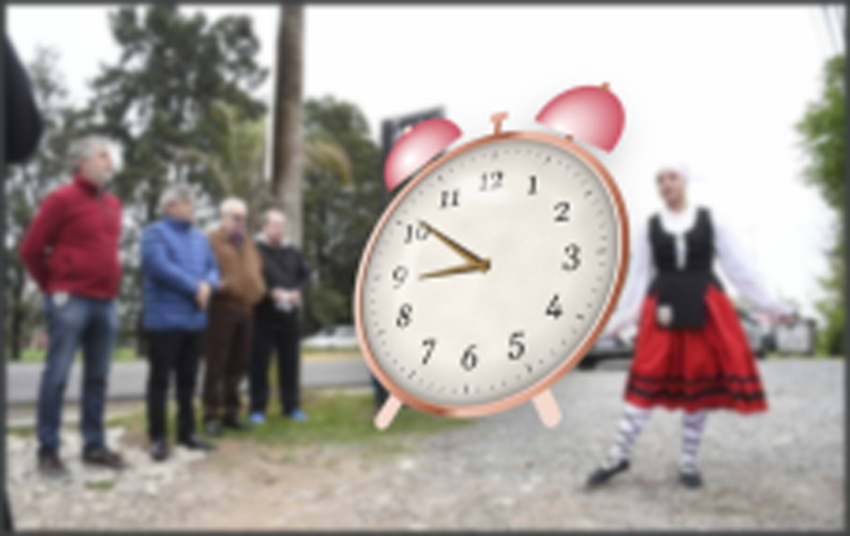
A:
8h51
